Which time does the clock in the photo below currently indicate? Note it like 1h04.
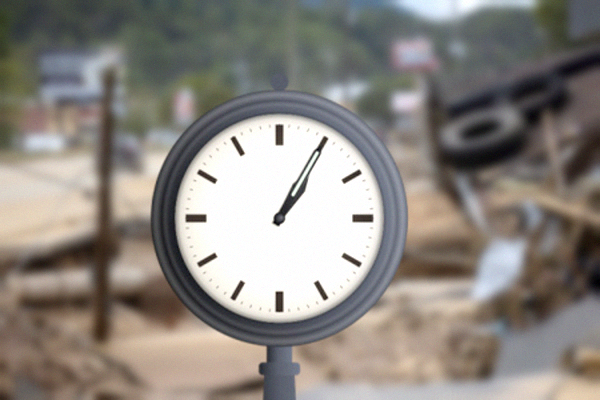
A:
1h05
